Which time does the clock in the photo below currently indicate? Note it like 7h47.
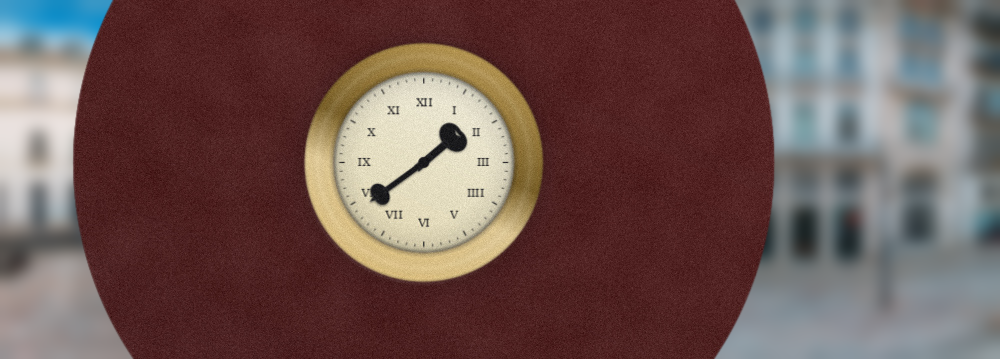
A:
1h39
